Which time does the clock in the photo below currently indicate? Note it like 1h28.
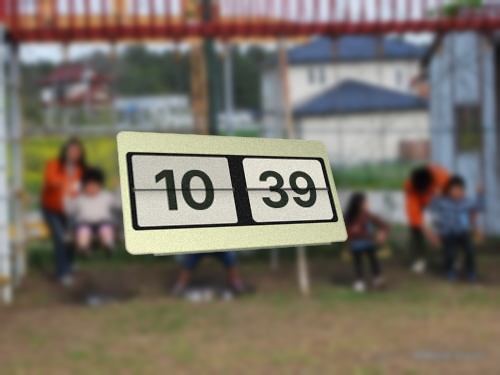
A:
10h39
